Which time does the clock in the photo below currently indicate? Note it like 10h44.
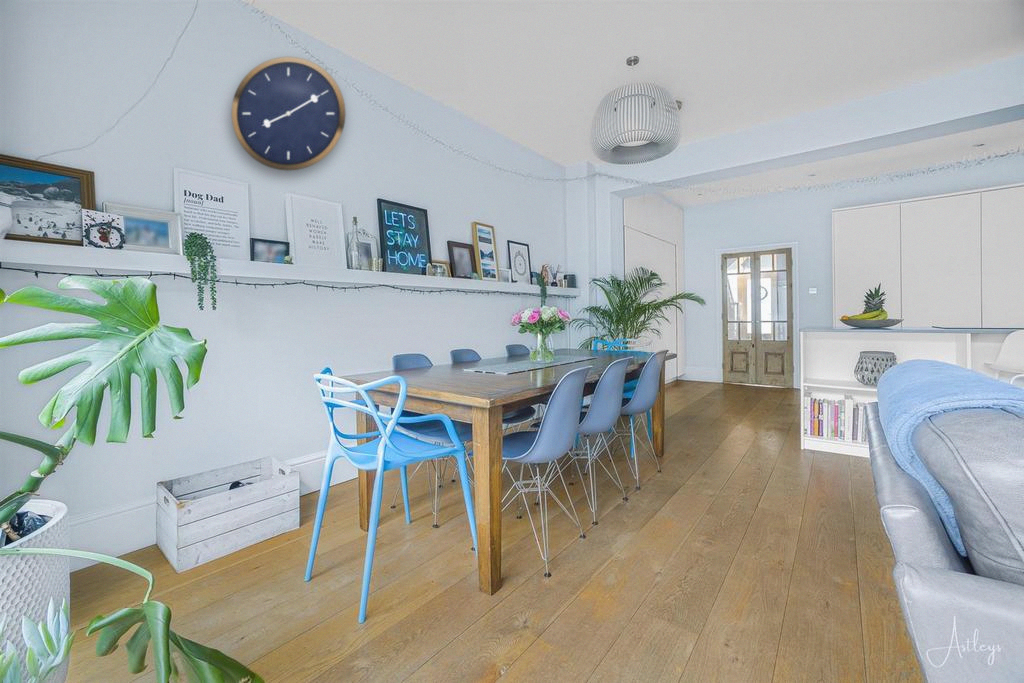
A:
8h10
